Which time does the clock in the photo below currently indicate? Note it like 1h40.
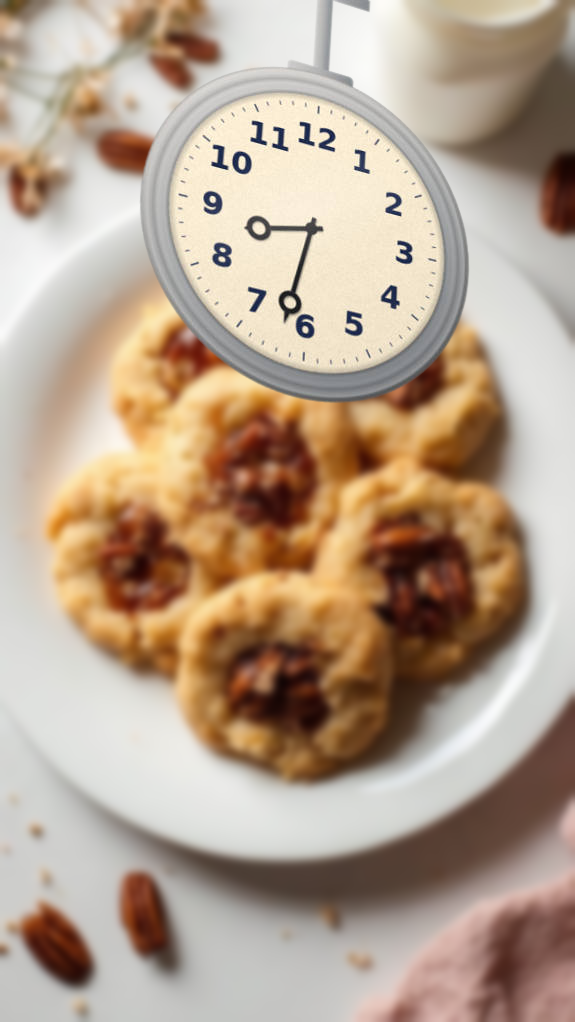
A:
8h32
